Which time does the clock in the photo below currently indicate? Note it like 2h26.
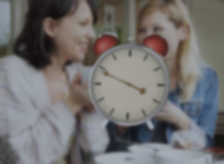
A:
3h49
